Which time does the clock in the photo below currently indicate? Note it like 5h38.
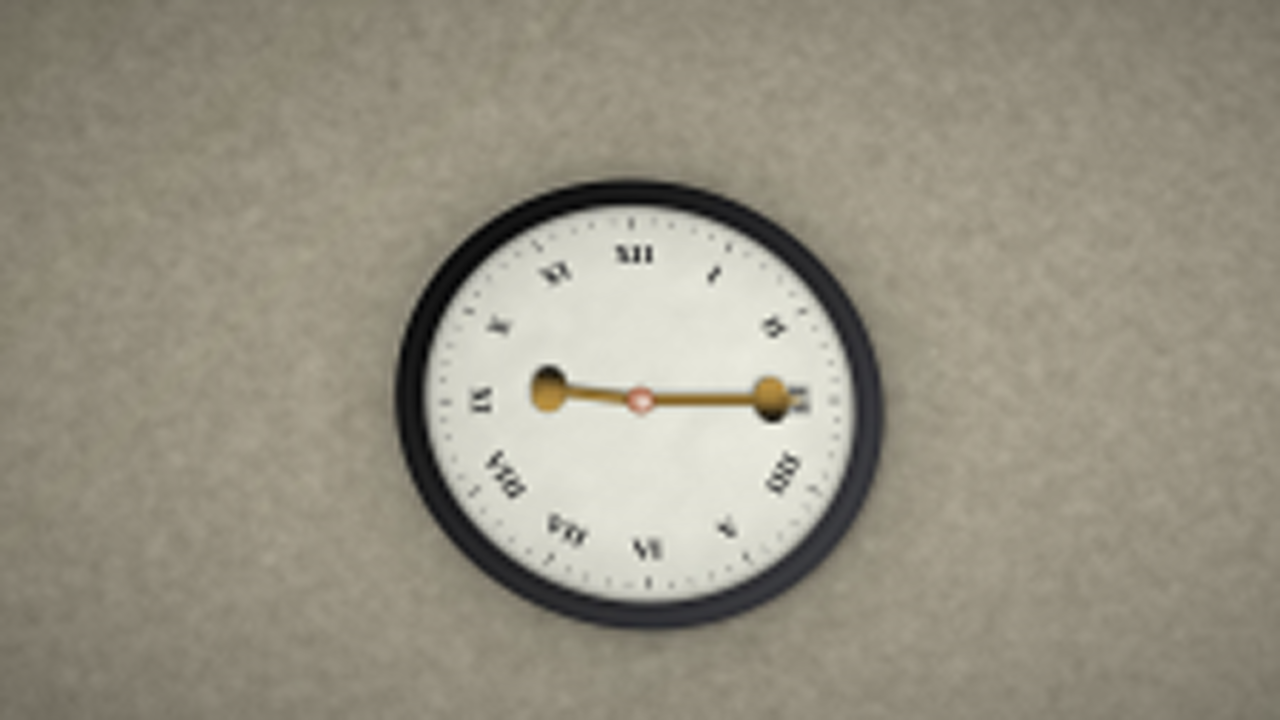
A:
9h15
